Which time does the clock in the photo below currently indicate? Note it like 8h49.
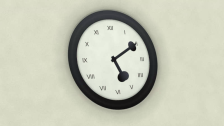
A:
5h10
